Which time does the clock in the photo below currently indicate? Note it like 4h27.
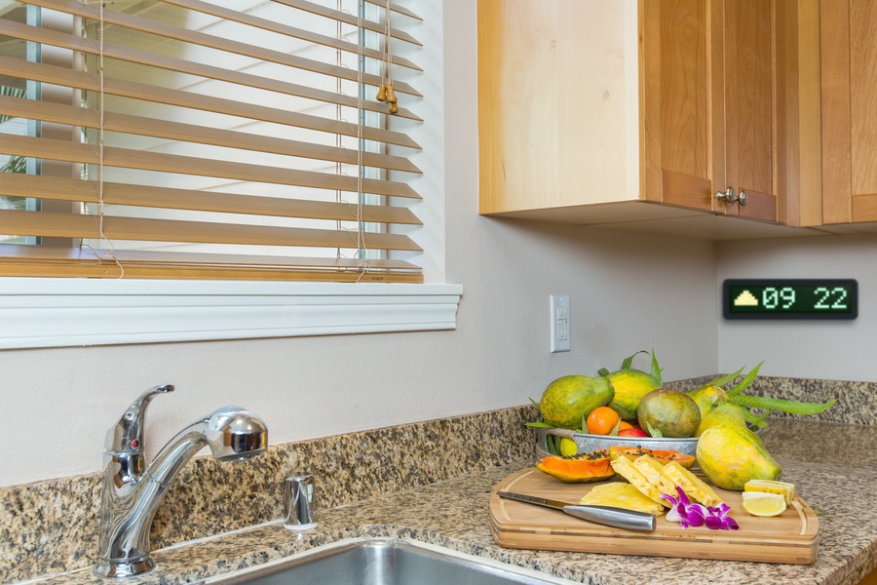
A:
9h22
